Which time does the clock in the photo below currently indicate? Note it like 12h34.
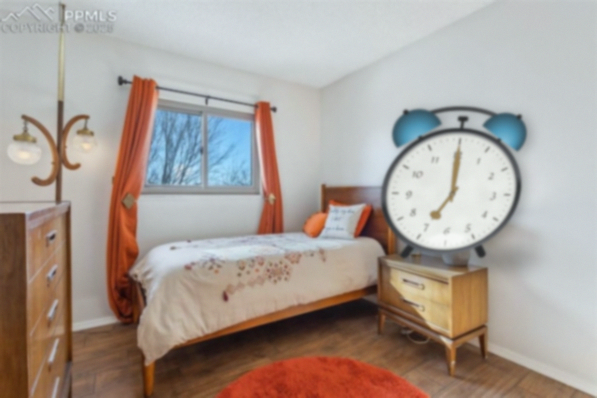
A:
7h00
